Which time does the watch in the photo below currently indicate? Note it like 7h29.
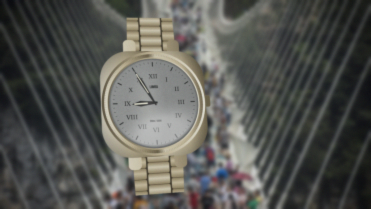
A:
8h55
